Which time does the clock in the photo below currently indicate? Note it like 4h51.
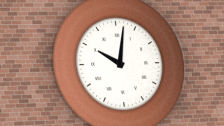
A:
10h02
